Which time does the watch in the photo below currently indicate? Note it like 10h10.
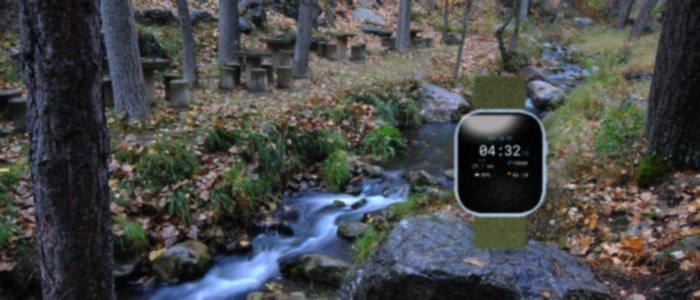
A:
4h32
